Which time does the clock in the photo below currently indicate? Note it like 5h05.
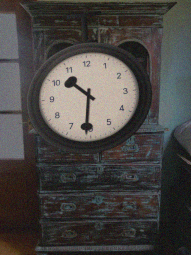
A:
10h31
